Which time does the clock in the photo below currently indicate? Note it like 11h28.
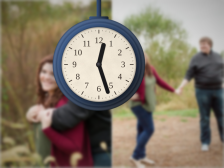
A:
12h27
